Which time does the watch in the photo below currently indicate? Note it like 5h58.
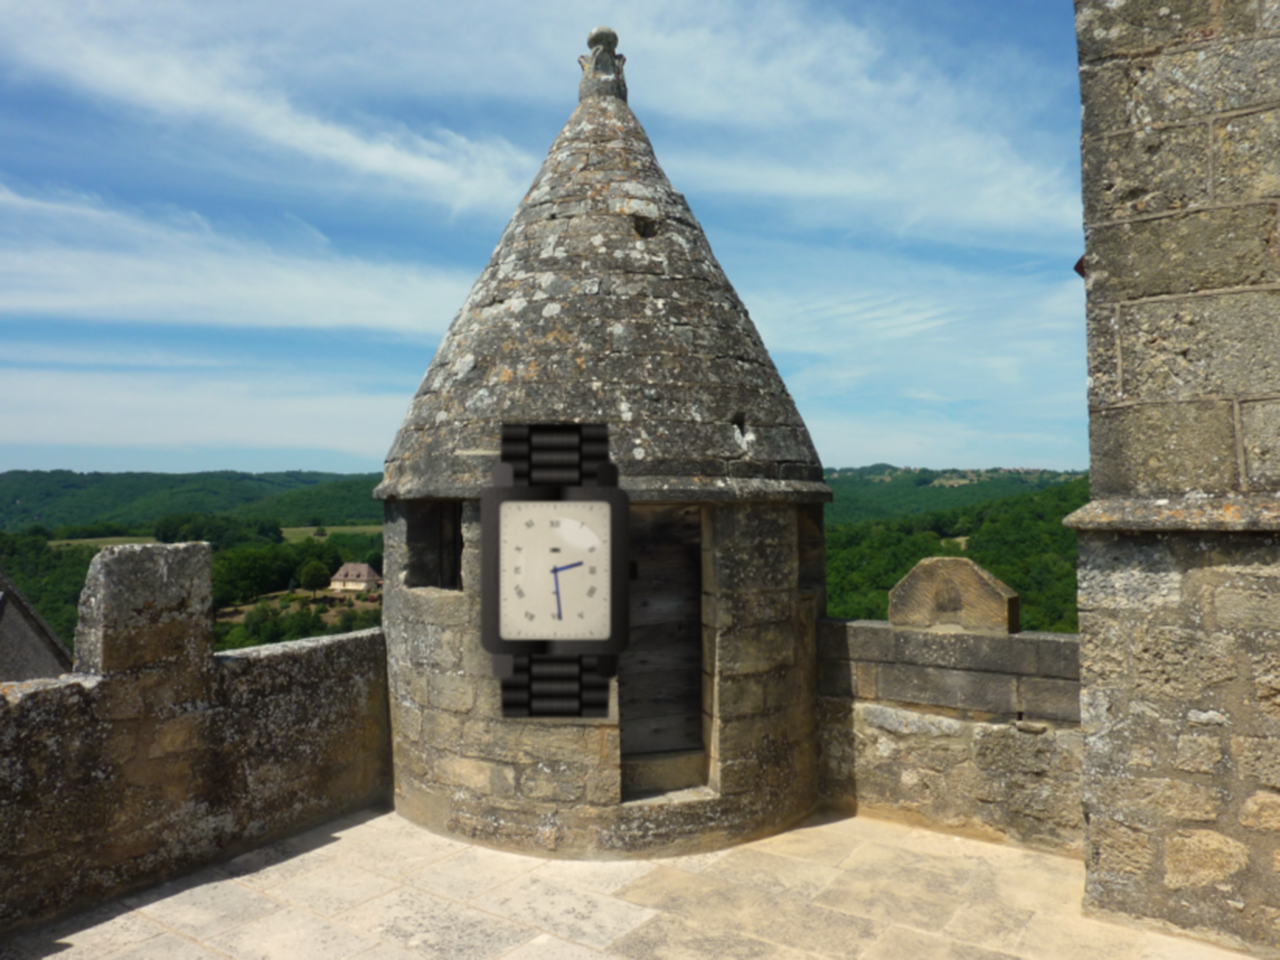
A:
2h29
